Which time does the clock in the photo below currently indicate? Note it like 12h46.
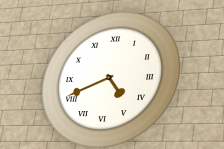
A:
4h41
